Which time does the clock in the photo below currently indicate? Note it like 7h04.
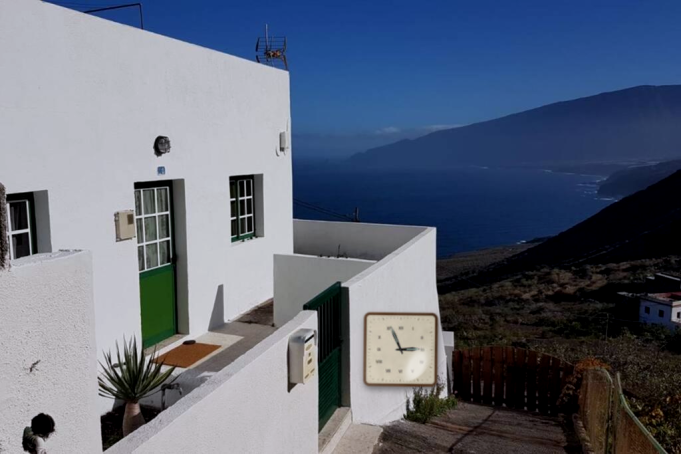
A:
2h56
